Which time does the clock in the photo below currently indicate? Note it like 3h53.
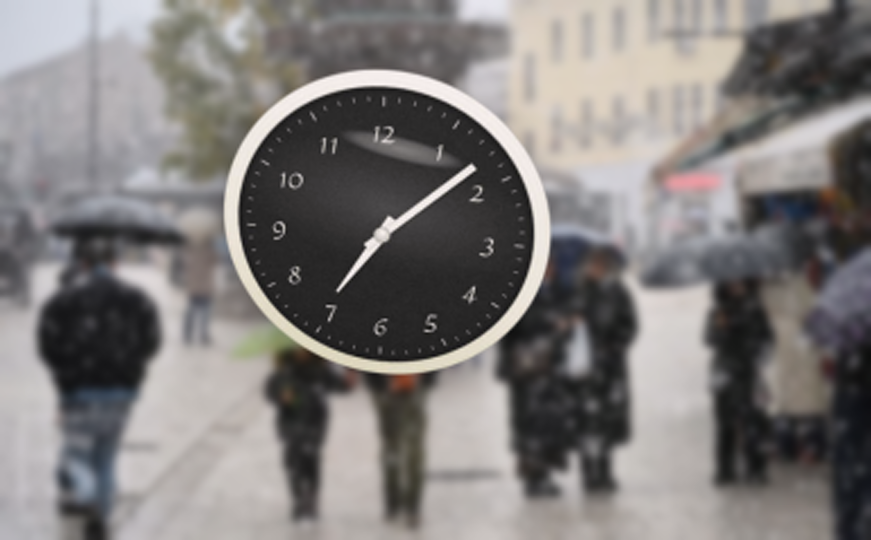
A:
7h08
